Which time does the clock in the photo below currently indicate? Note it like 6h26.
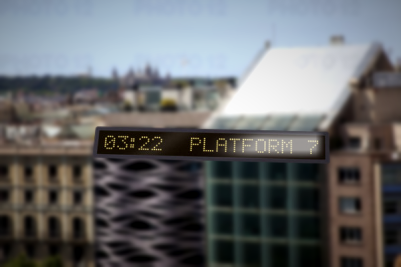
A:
3h22
